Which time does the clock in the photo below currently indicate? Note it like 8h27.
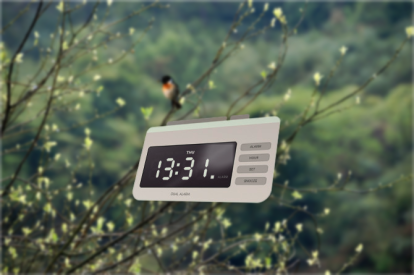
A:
13h31
